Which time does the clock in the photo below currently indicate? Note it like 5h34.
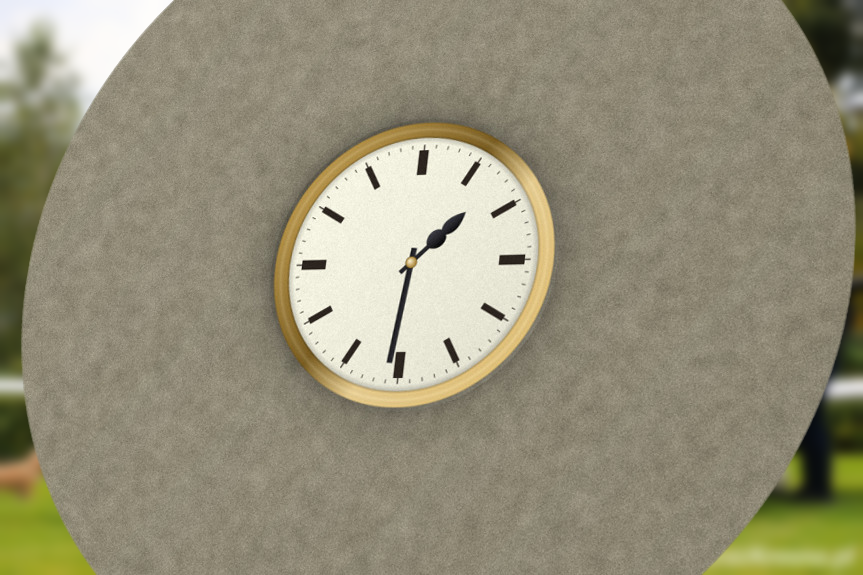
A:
1h31
